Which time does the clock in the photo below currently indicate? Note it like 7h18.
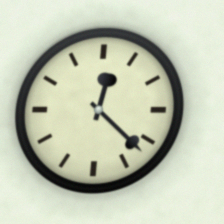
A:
12h22
